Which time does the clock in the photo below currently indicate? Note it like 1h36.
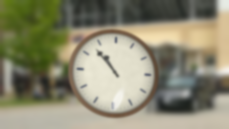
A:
10h53
